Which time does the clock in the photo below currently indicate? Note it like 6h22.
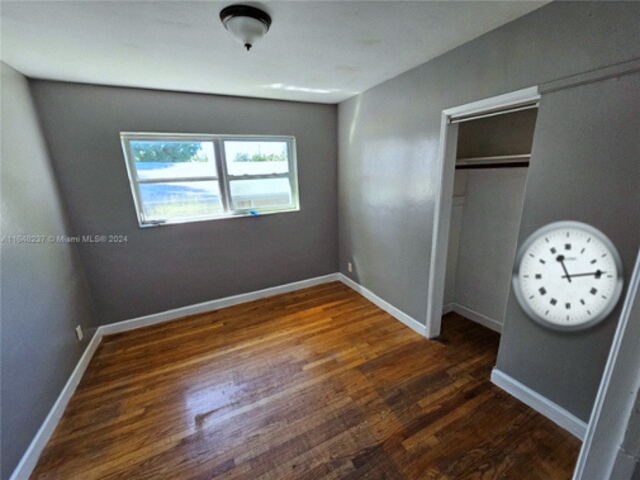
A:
11h14
